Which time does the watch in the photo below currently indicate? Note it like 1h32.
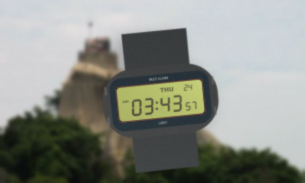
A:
3h43
